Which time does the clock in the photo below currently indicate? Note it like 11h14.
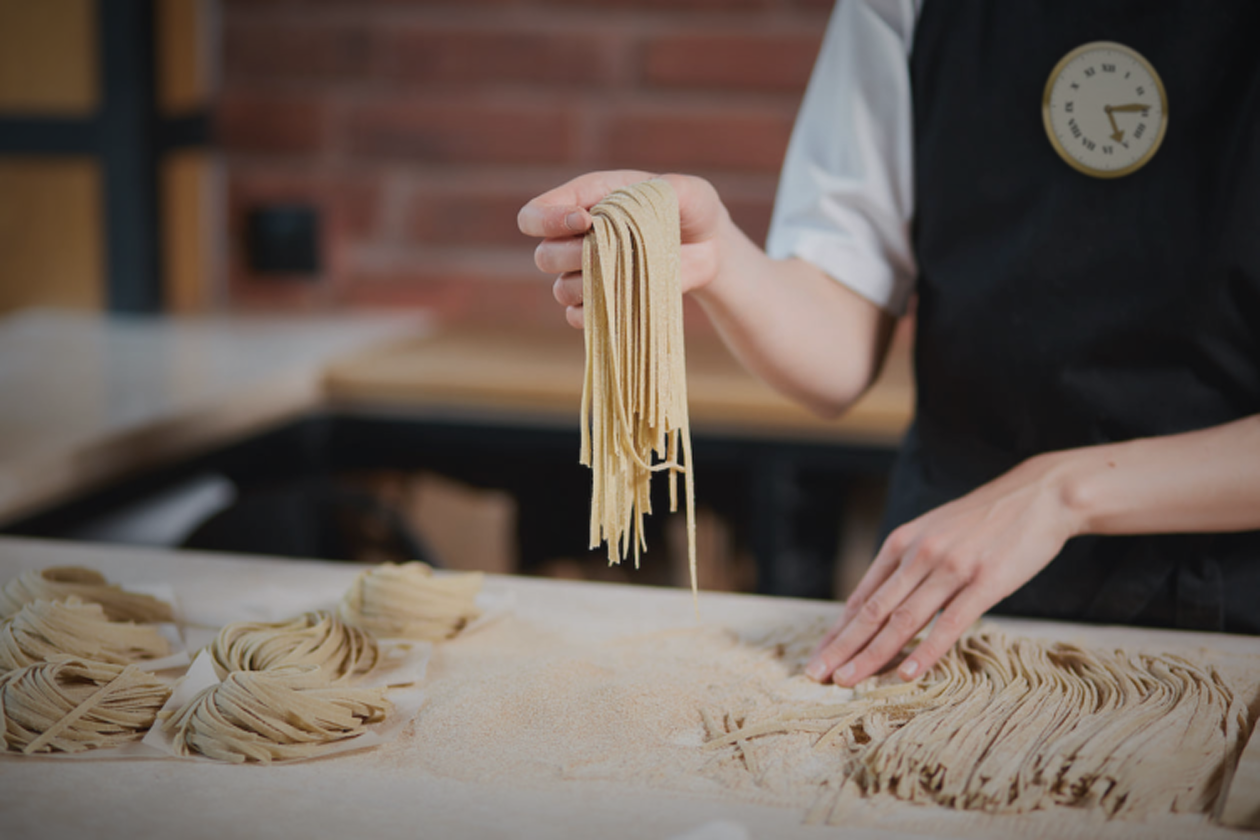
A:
5h14
